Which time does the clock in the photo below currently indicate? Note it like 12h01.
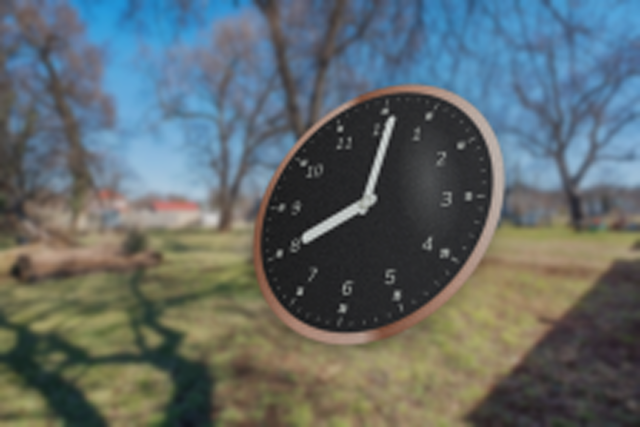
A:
8h01
